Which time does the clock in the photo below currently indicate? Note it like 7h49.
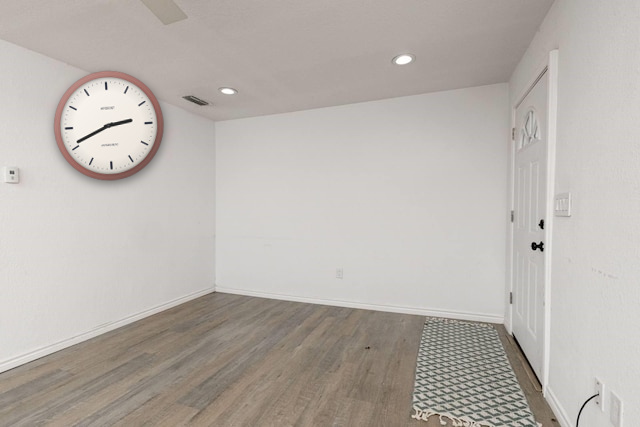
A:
2h41
